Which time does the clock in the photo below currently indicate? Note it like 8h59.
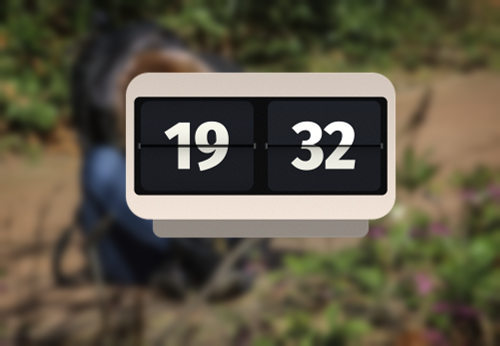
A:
19h32
